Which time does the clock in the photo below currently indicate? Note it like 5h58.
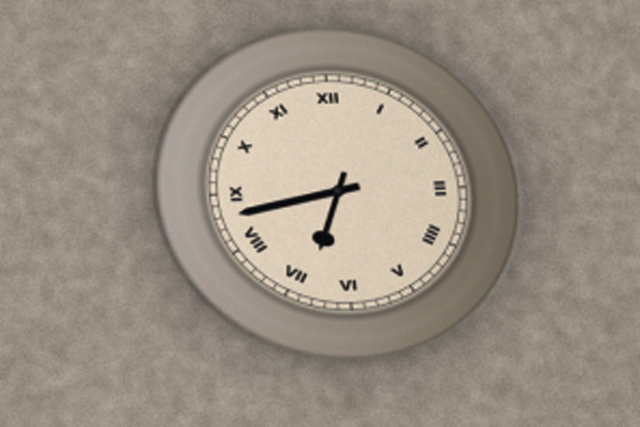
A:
6h43
